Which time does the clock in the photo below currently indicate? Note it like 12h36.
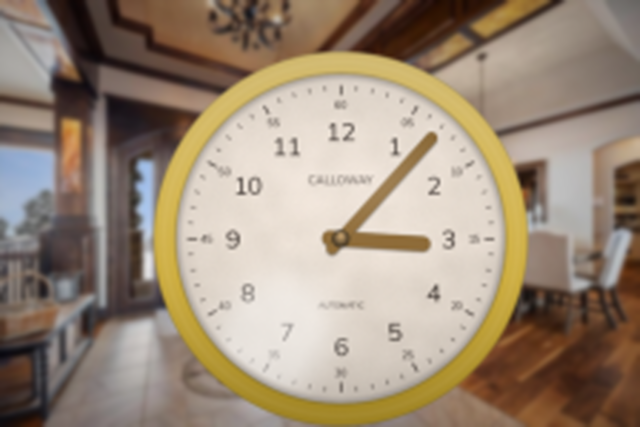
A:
3h07
